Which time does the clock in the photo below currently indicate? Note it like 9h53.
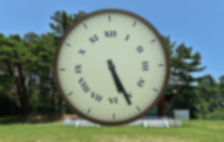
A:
5h26
